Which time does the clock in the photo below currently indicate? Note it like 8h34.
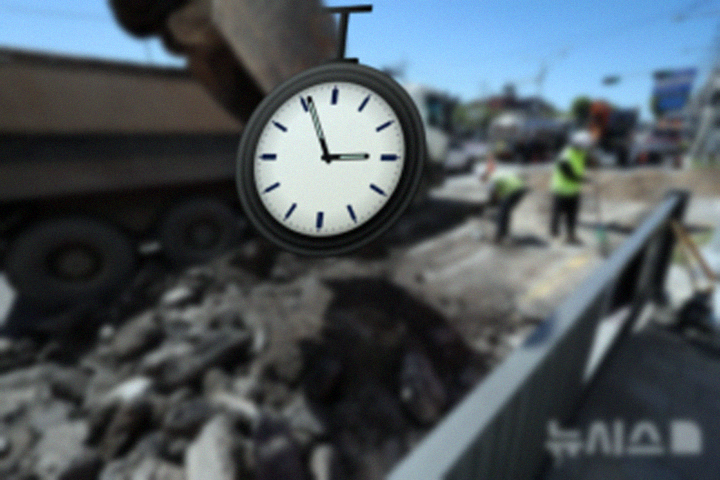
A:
2h56
